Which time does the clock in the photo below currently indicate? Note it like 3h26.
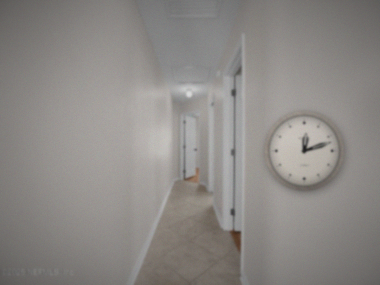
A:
12h12
